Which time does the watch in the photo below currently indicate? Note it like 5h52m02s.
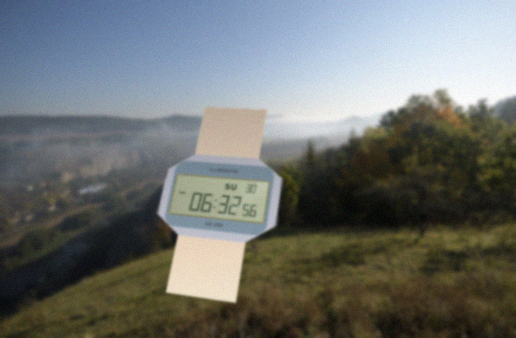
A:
6h32m56s
